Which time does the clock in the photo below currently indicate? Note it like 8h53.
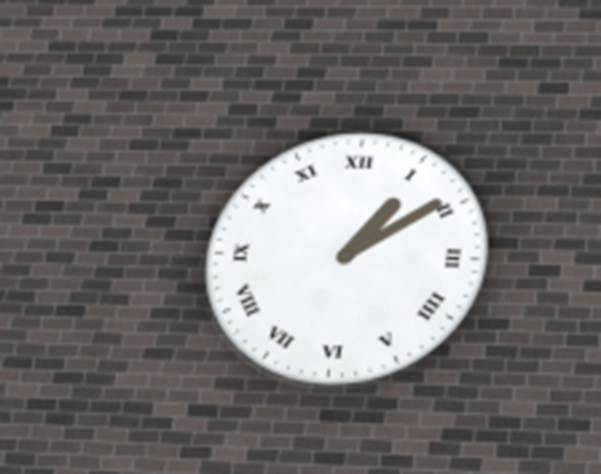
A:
1h09
